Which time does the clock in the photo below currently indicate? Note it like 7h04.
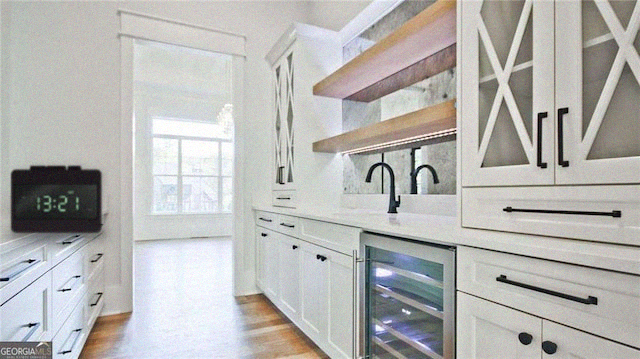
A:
13h21
